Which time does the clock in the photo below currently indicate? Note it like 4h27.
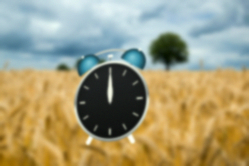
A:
12h00
